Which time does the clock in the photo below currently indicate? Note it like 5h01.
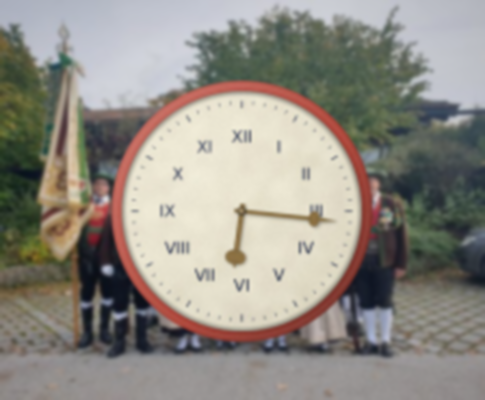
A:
6h16
